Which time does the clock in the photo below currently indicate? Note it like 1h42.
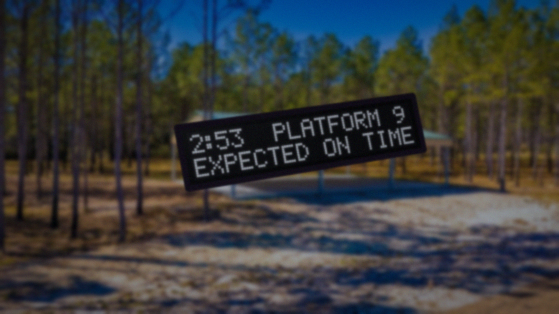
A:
2h53
